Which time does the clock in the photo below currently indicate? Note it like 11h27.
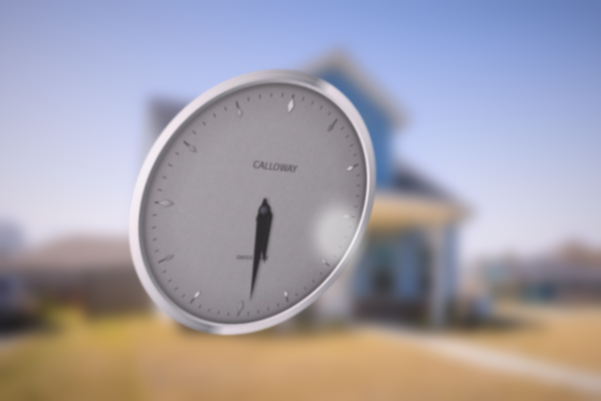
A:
5h29
